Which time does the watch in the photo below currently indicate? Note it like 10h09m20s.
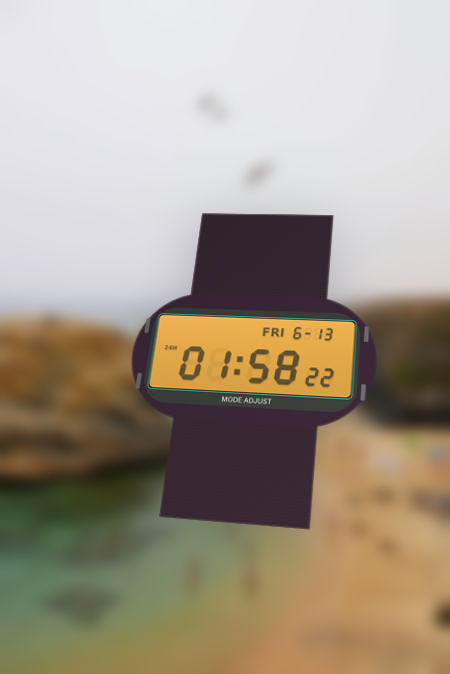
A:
1h58m22s
